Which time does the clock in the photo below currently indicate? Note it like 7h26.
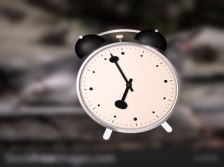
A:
6h57
